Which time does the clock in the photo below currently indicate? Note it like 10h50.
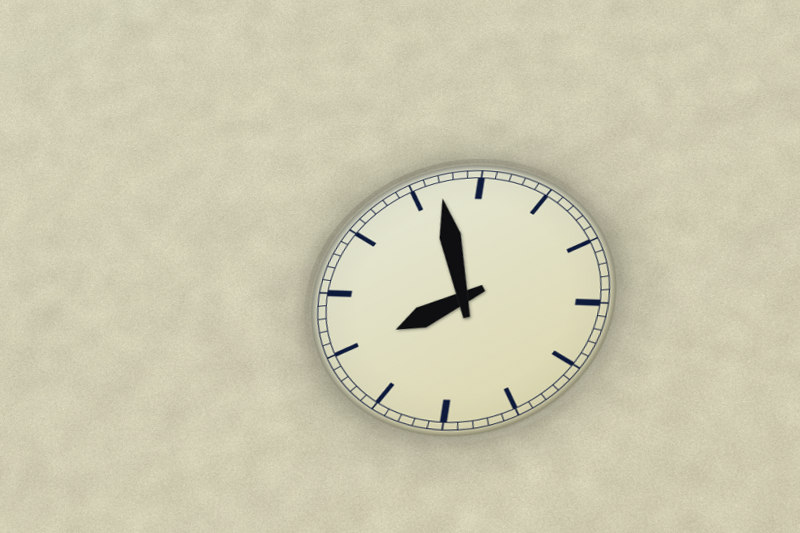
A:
7h57
